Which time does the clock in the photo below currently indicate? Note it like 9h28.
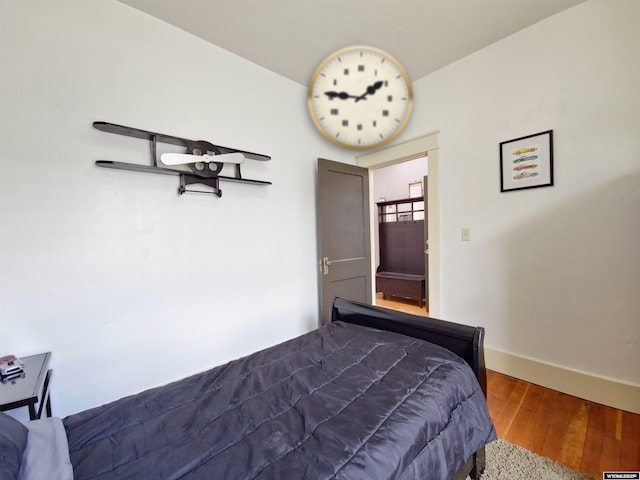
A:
1h46
